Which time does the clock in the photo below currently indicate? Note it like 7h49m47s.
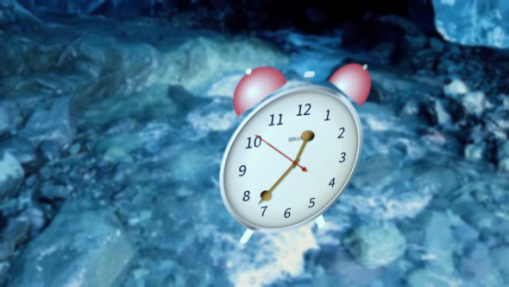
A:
12h36m51s
